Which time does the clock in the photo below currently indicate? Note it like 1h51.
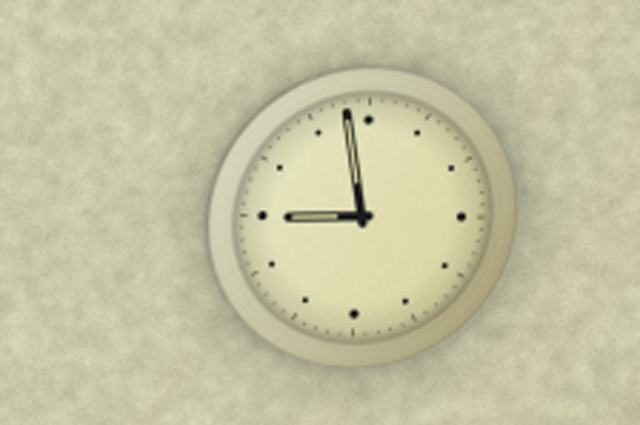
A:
8h58
